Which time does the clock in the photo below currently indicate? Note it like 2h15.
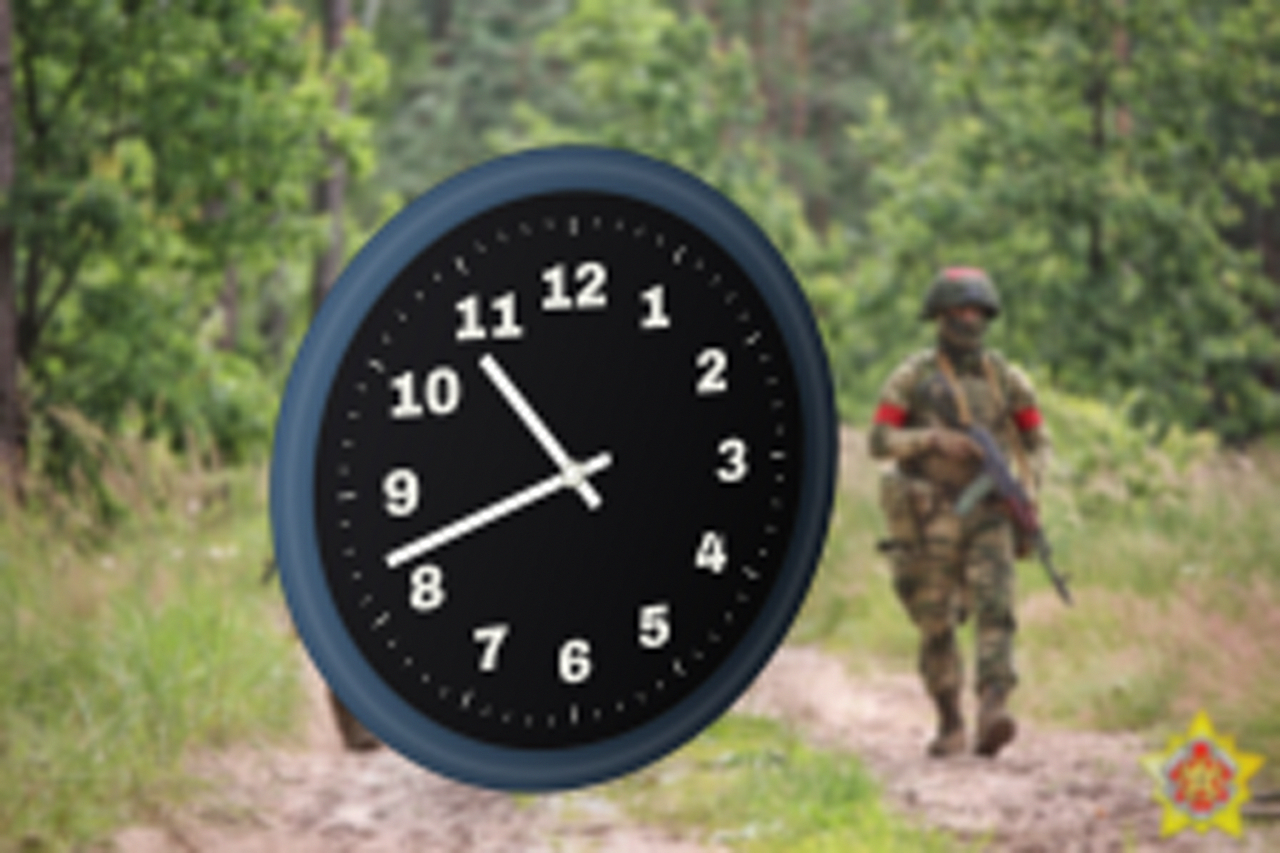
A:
10h42
